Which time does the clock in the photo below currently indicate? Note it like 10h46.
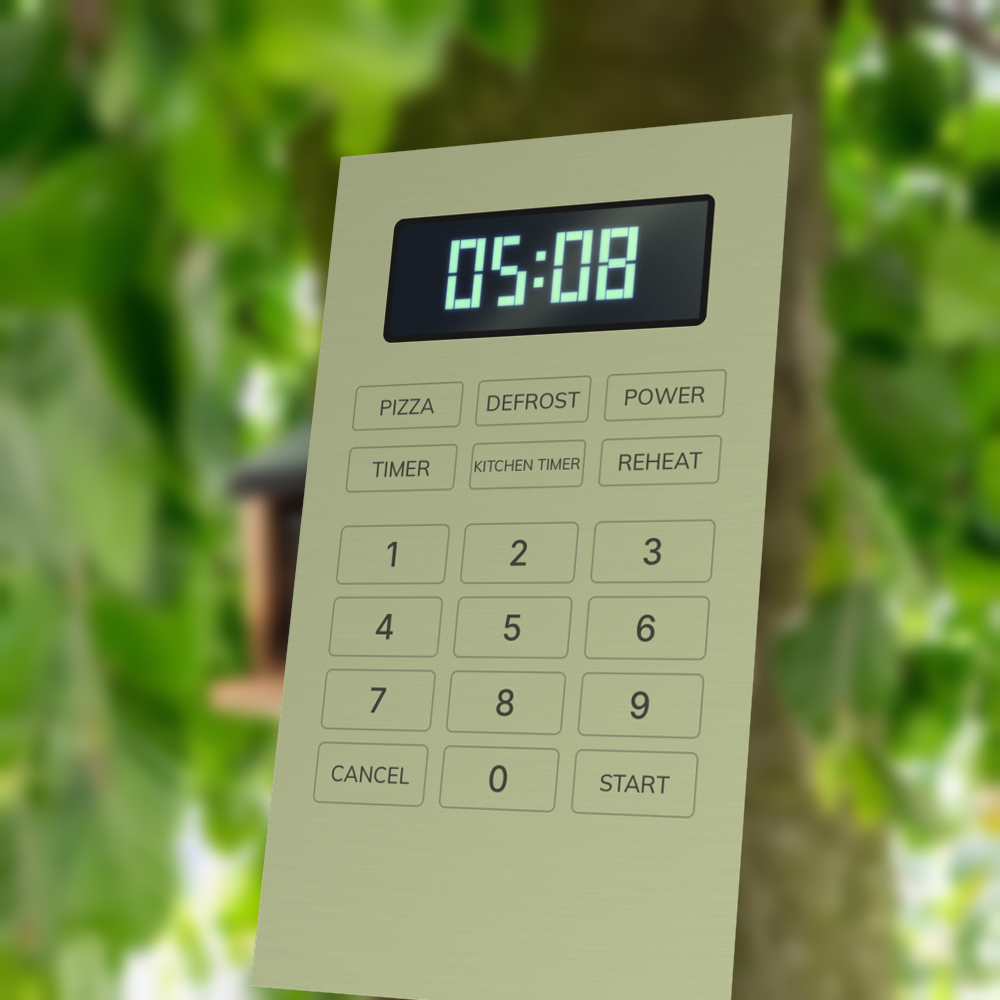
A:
5h08
